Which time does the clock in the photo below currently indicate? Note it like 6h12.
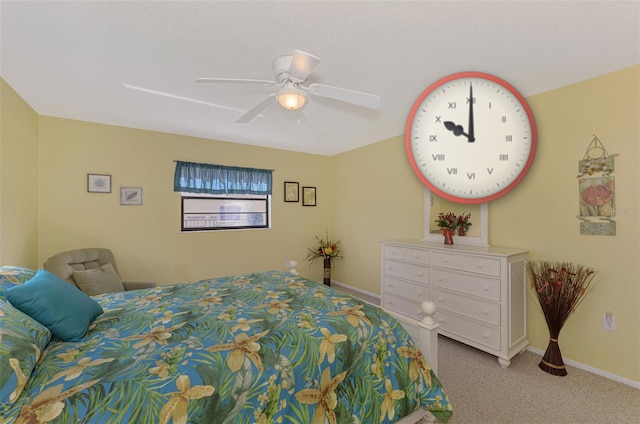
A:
10h00
